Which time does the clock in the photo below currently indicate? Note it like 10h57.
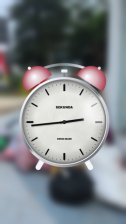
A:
2h44
